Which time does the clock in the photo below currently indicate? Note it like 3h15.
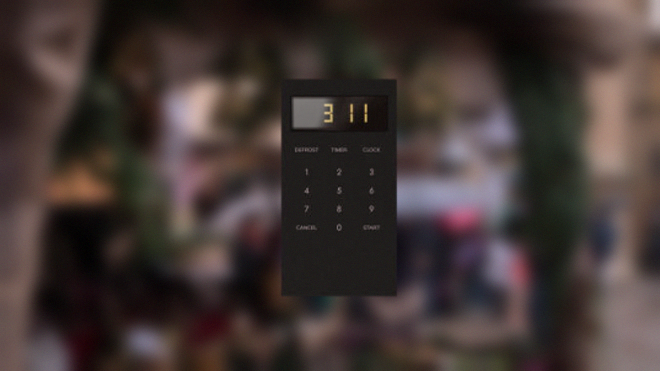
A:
3h11
